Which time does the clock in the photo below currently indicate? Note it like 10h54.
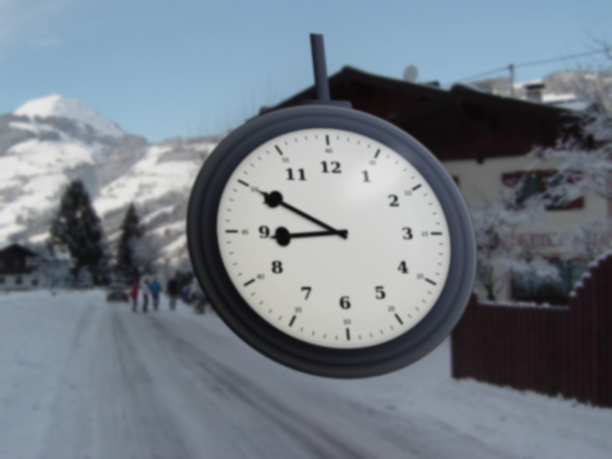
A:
8h50
